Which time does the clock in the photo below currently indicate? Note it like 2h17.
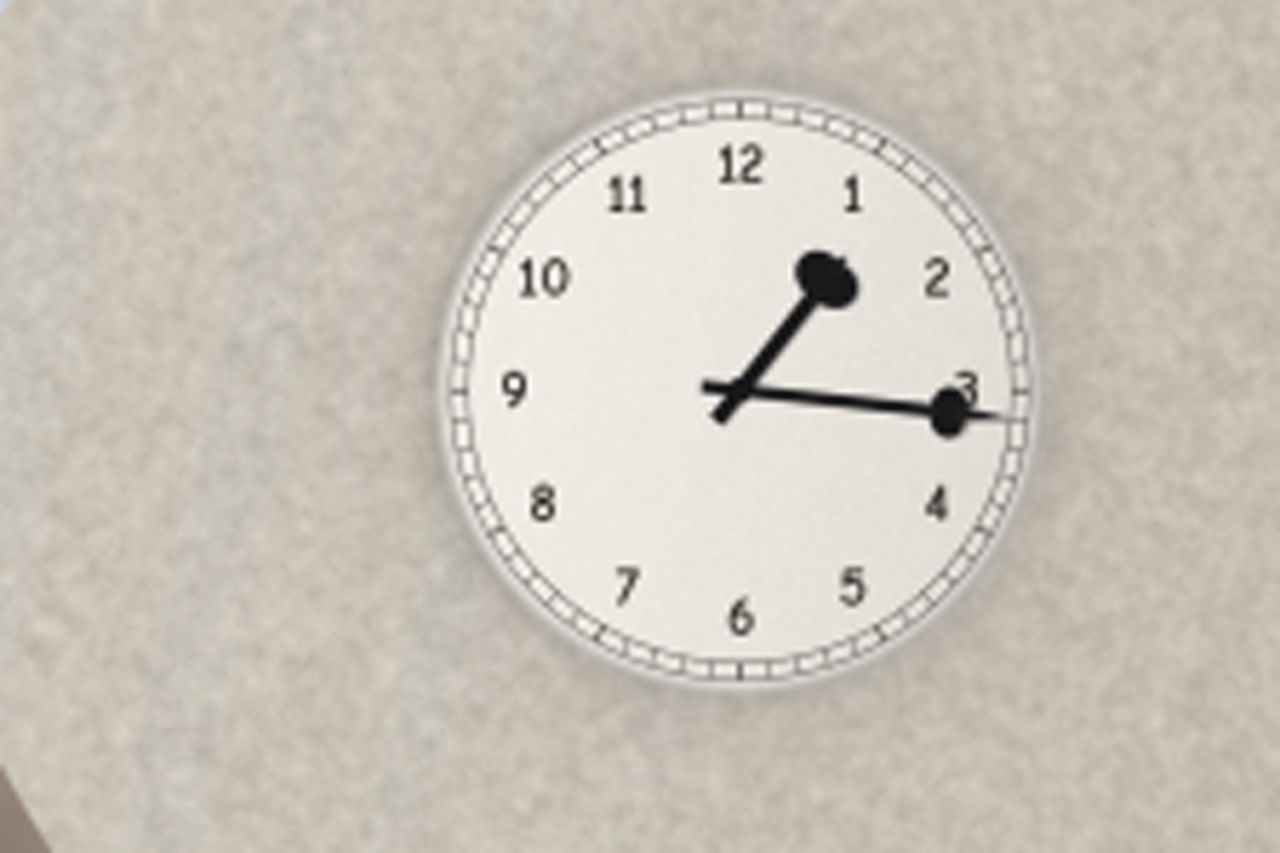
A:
1h16
